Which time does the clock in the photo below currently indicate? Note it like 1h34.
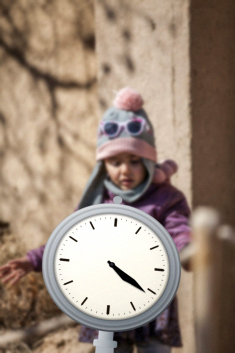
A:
4h21
